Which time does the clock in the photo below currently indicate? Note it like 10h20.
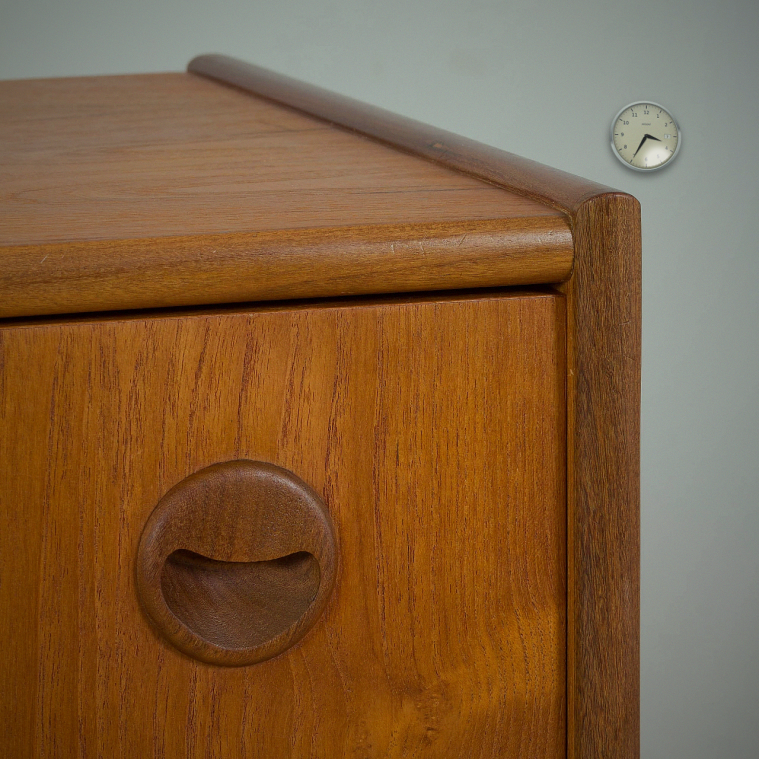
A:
3h35
